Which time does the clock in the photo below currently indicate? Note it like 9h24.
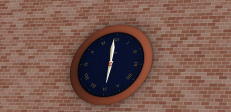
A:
5h59
